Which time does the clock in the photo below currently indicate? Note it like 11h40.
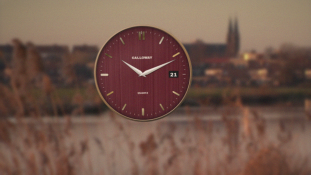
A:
10h11
